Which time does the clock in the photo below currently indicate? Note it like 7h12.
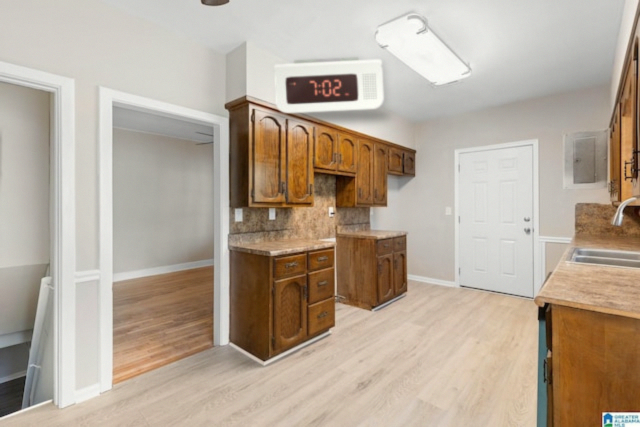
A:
7h02
